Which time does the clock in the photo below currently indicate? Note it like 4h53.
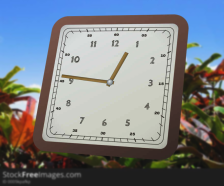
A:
12h46
